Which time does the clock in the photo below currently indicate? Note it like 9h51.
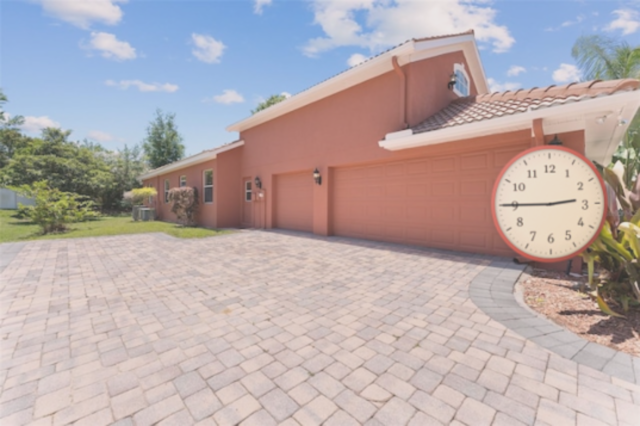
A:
2h45
